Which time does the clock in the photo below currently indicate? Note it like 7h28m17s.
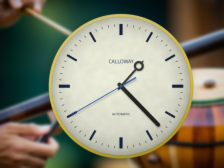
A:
1h22m40s
